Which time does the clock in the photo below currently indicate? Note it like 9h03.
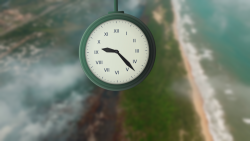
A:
9h23
